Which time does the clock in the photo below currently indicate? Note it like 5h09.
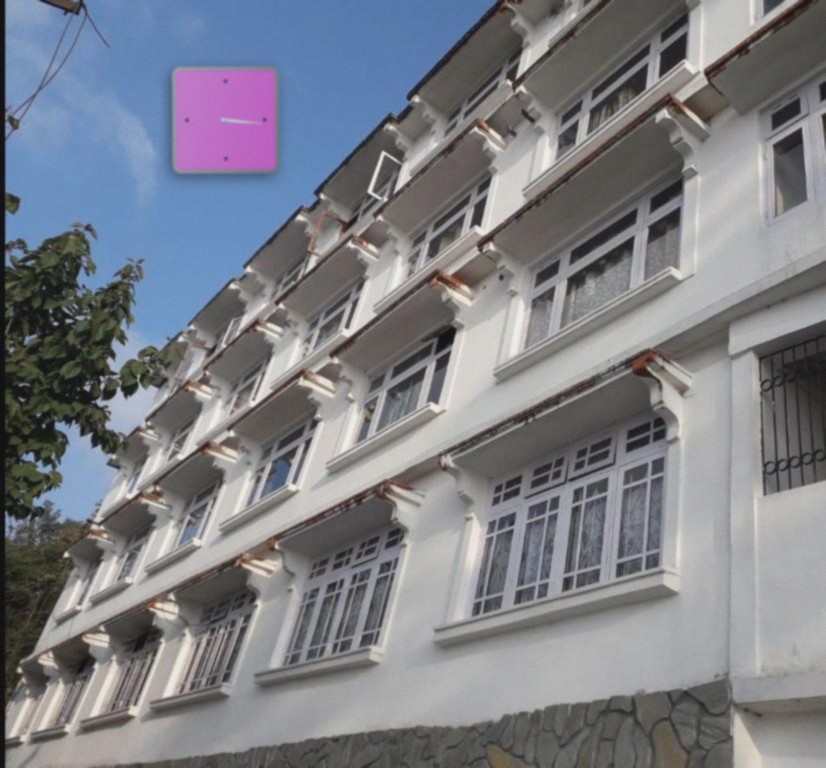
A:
3h16
